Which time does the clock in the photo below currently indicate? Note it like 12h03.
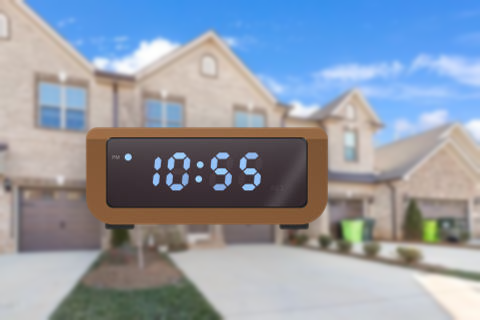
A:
10h55
